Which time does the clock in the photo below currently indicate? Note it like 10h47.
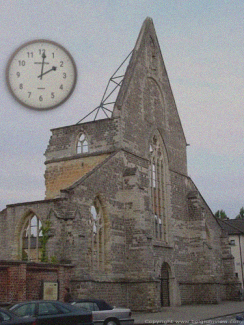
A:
2h01
